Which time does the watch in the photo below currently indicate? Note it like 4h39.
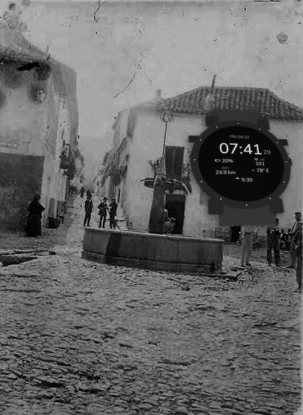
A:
7h41
